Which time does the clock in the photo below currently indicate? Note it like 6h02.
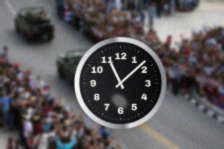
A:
11h08
